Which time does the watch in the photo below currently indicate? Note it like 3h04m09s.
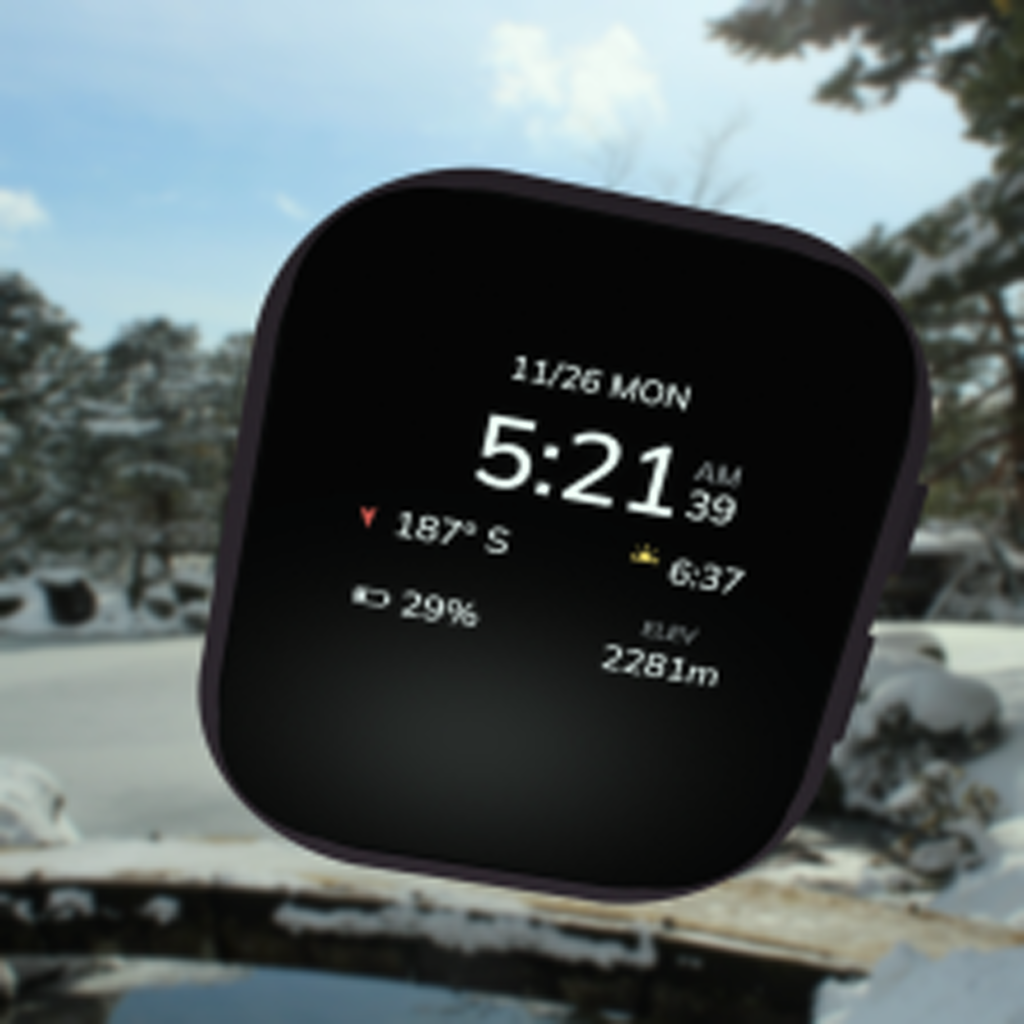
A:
5h21m39s
